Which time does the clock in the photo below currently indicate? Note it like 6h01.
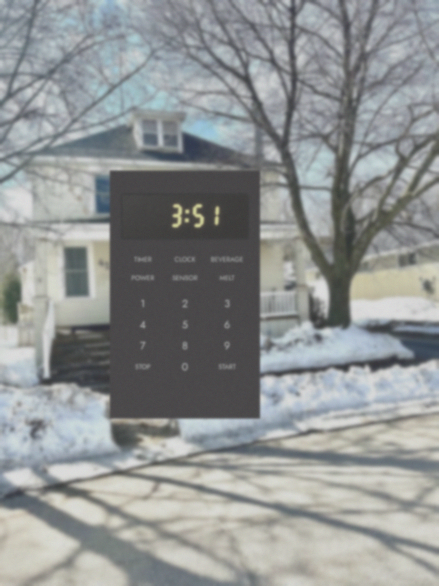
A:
3h51
